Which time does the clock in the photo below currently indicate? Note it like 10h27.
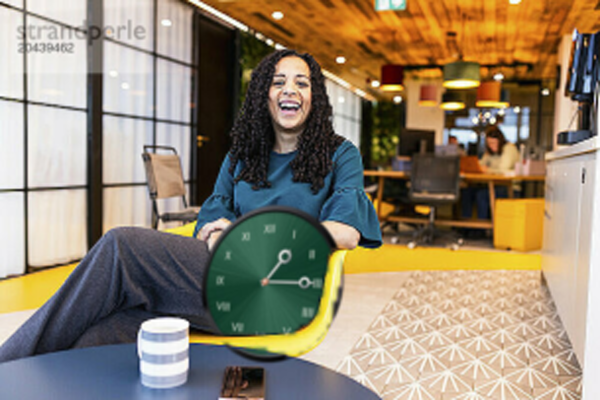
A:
1h15
